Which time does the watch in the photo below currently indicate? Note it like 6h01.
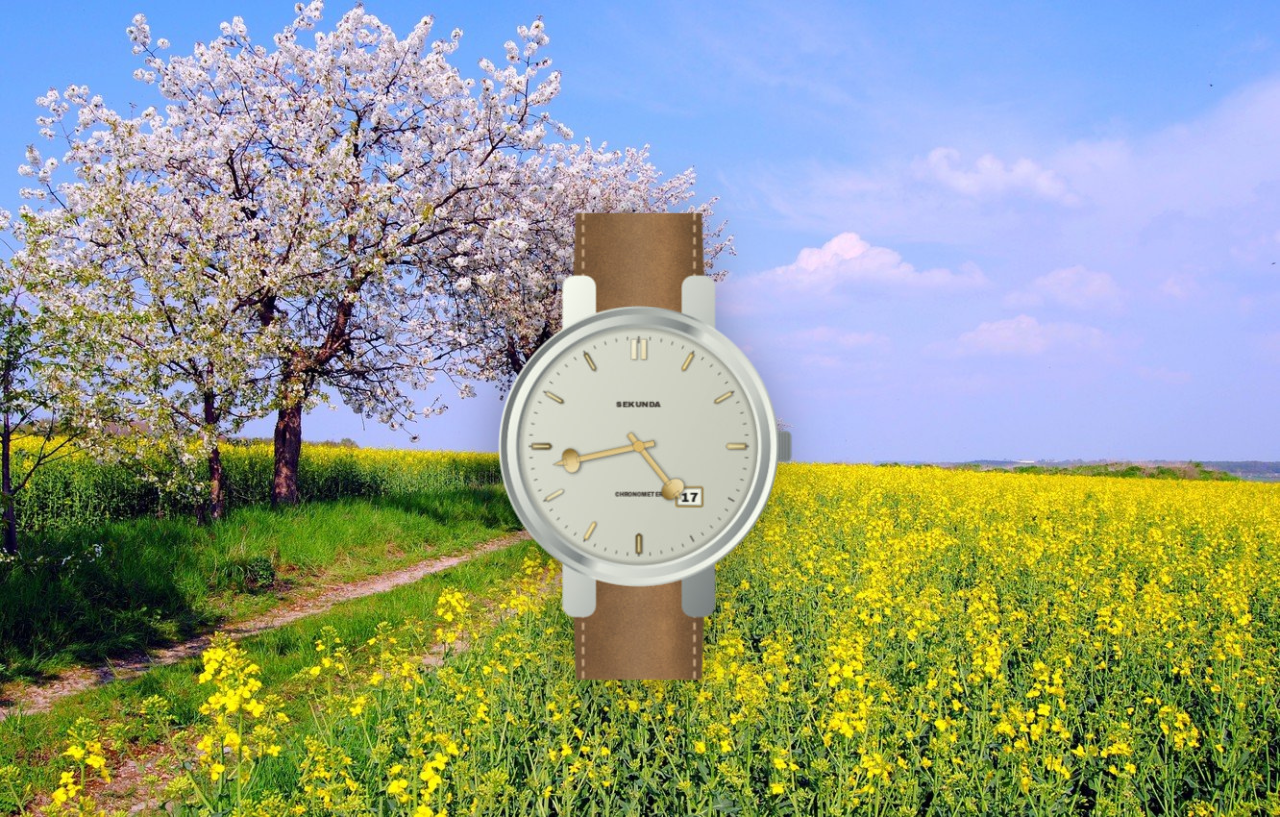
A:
4h43
